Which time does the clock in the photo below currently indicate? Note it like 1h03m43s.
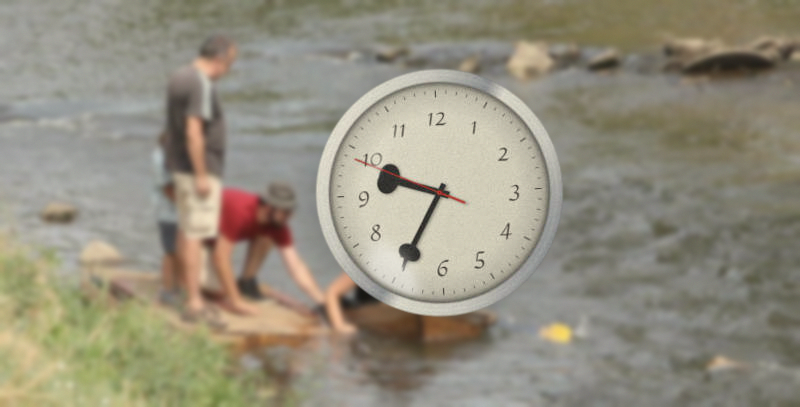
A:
9h34m49s
